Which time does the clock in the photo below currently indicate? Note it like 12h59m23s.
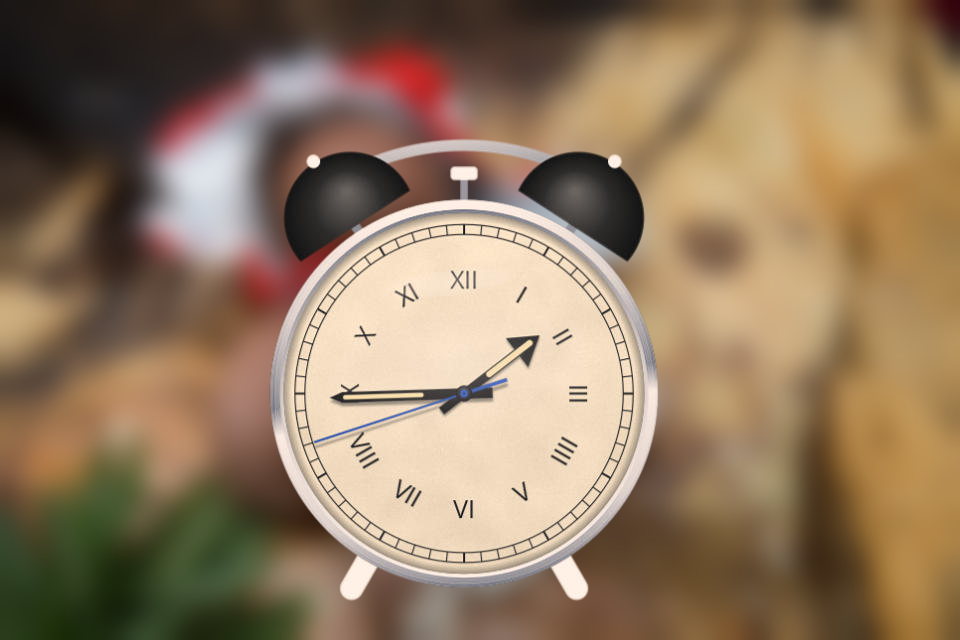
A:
1h44m42s
